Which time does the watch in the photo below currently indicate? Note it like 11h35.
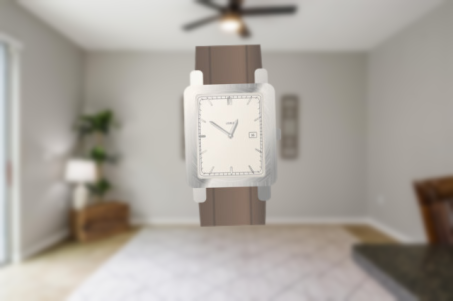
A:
12h51
